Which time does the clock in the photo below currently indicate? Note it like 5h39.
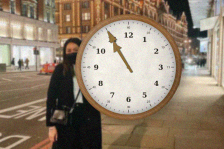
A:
10h55
